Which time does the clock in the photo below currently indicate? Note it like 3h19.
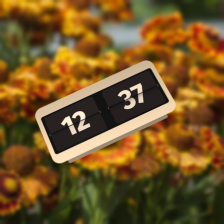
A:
12h37
